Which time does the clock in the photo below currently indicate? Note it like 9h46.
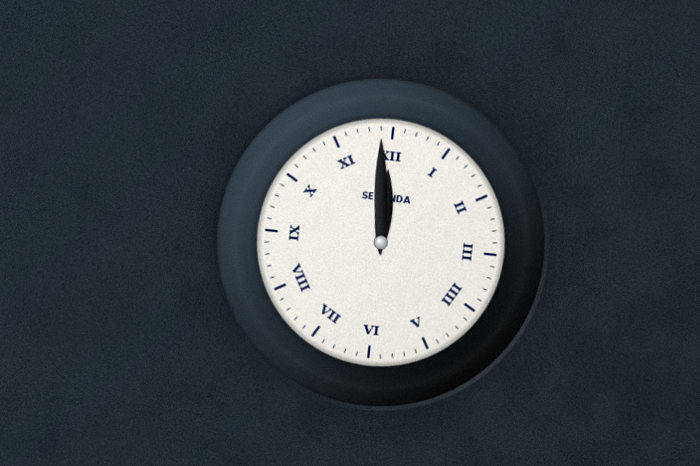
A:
11h59
